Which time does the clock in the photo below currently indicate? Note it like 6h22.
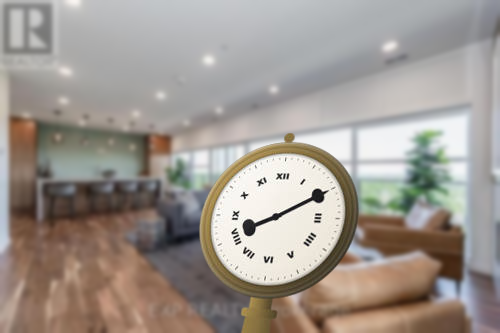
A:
8h10
